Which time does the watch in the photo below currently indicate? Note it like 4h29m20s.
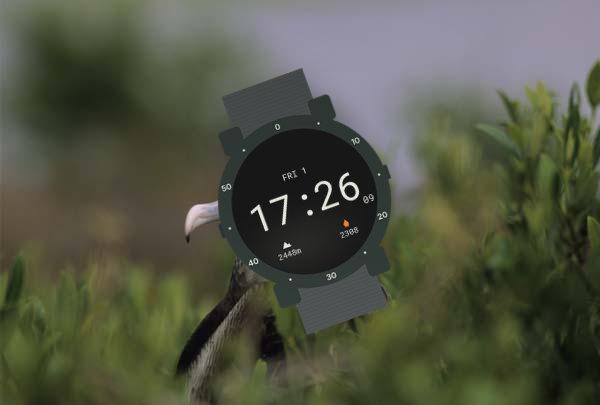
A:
17h26m09s
